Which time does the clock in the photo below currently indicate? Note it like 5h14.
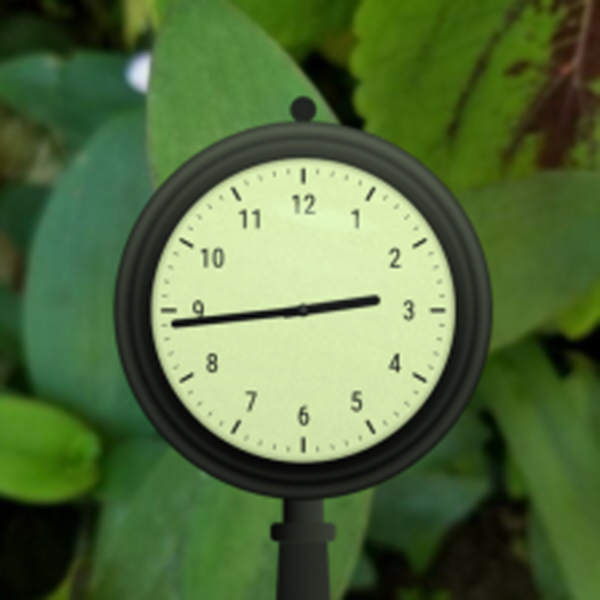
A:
2h44
